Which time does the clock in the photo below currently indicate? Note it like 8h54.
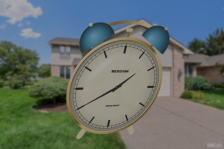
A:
1h40
